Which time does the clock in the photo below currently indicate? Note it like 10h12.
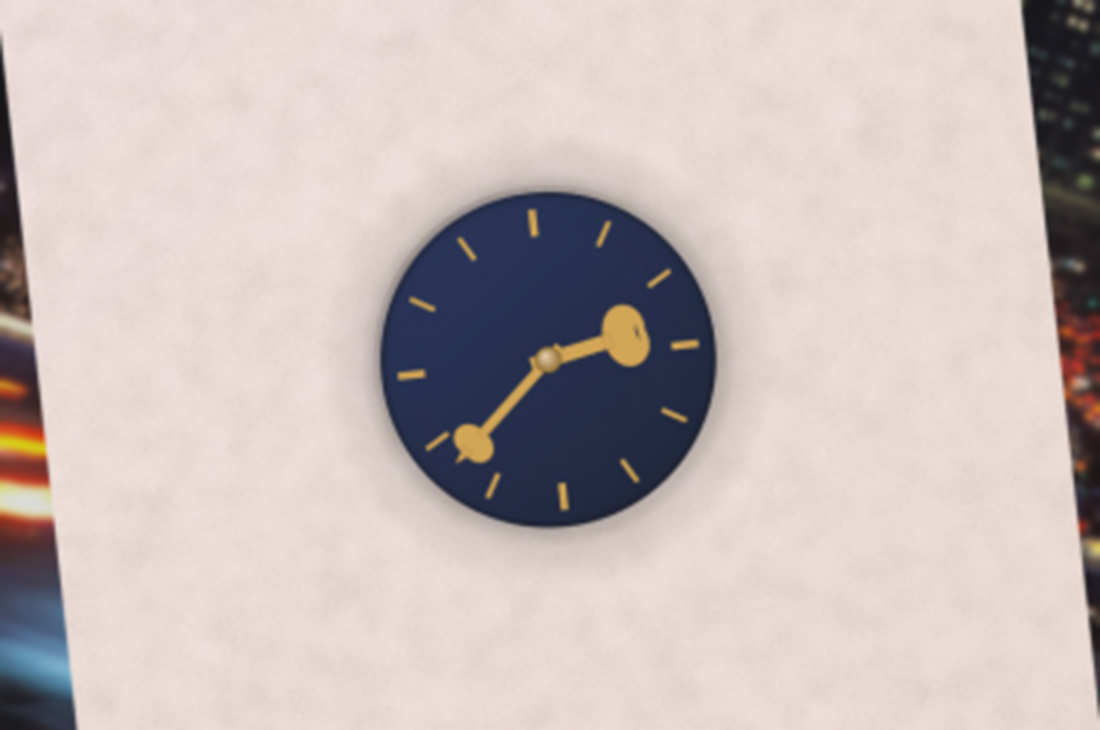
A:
2h38
